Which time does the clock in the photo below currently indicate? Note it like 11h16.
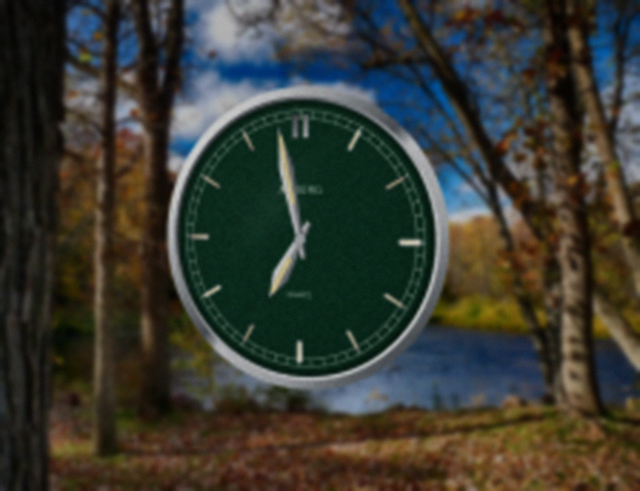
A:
6h58
